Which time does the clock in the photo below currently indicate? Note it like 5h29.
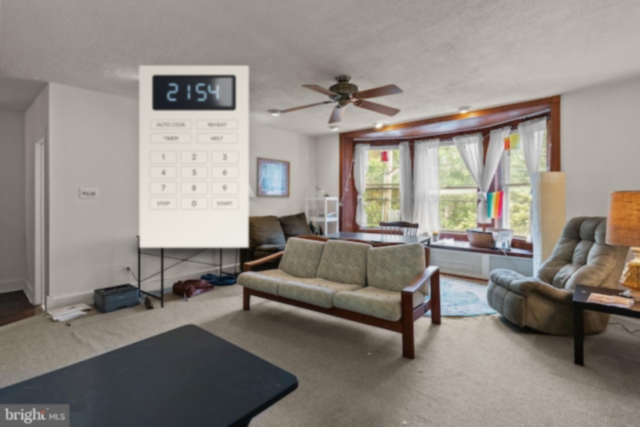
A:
21h54
